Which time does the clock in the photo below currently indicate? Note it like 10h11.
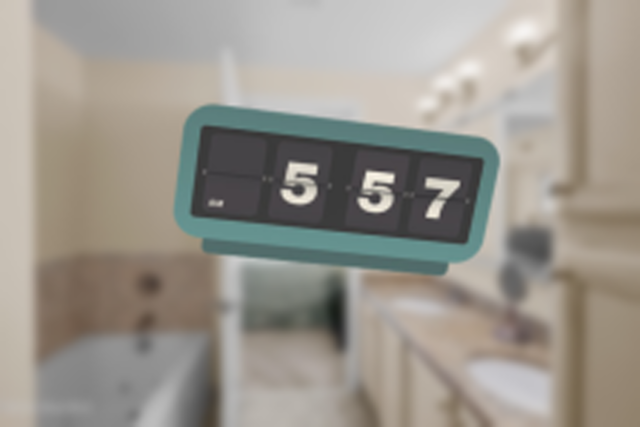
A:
5h57
